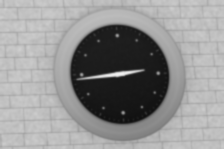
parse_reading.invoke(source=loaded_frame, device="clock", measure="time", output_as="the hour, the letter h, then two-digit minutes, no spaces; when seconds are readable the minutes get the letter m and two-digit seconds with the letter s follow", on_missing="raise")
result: 2h44
